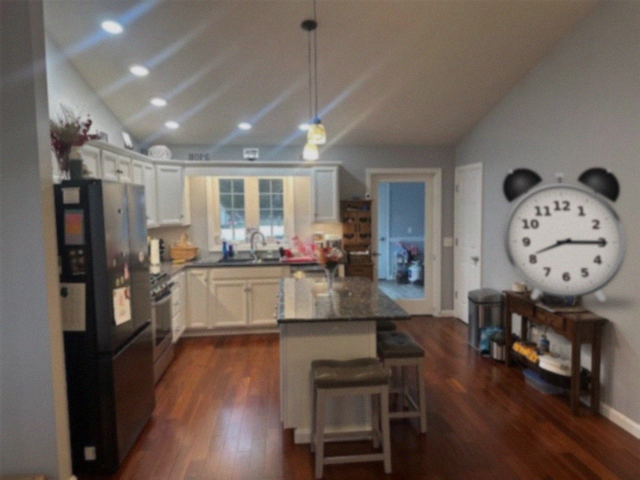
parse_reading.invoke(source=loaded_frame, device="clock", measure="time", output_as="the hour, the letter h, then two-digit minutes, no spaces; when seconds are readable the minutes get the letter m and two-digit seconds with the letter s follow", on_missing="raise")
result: 8h15
